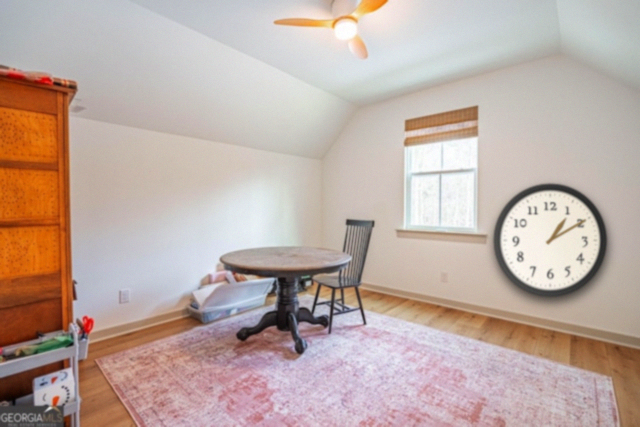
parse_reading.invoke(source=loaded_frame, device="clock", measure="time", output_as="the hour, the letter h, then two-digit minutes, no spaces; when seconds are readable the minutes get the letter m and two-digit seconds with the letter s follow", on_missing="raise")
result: 1h10
